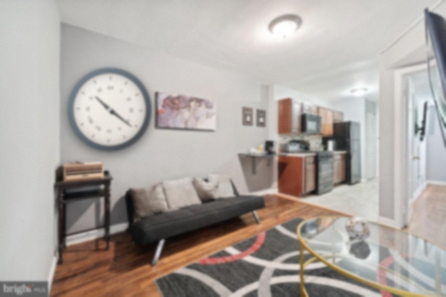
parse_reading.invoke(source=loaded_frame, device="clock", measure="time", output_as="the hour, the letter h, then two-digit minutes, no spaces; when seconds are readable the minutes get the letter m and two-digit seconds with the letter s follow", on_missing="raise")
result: 10h21
